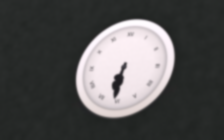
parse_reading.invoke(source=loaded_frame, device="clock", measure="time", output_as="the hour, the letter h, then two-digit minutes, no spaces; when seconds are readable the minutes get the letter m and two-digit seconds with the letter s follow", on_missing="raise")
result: 6h31
